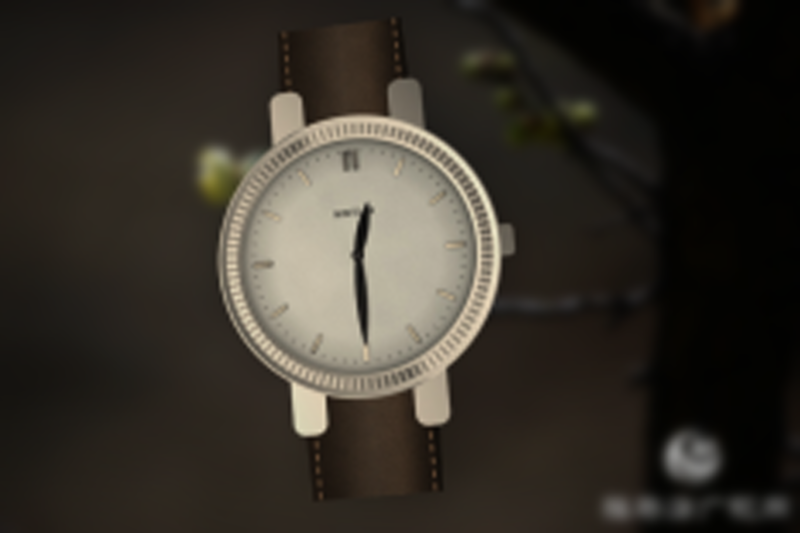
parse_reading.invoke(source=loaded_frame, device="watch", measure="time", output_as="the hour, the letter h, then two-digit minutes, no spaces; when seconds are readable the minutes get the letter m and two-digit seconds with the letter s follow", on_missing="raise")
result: 12h30
